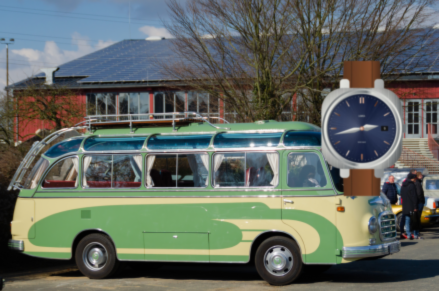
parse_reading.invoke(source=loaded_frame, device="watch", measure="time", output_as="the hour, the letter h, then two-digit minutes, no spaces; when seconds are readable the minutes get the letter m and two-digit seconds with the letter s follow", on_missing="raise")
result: 2h43
